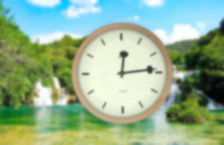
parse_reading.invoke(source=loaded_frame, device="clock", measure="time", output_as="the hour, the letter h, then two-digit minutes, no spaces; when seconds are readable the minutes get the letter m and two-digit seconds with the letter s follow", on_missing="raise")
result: 12h14
